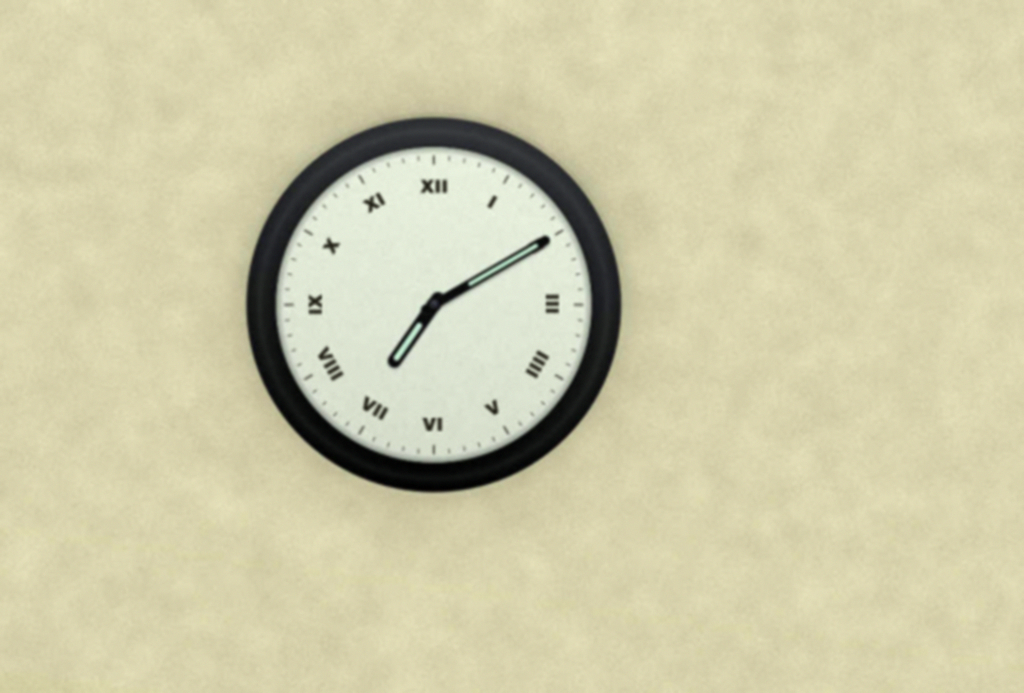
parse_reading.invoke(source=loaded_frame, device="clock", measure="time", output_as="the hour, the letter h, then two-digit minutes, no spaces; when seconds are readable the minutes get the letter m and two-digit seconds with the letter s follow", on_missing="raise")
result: 7h10
